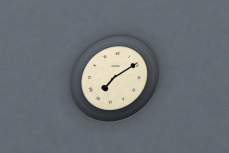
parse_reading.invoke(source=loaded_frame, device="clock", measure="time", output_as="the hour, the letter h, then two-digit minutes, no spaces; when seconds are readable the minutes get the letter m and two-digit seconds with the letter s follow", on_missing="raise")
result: 7h09
